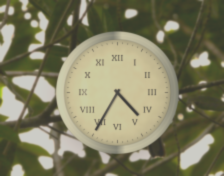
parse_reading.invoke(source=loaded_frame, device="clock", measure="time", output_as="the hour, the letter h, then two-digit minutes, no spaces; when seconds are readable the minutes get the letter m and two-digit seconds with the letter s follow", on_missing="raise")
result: 4h35
